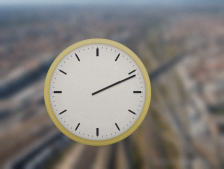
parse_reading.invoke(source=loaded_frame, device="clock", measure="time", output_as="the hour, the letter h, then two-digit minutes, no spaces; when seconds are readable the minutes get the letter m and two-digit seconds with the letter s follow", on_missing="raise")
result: 2h11
